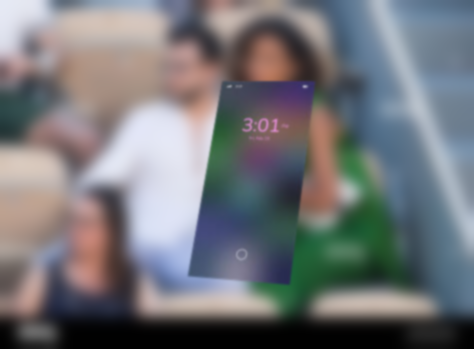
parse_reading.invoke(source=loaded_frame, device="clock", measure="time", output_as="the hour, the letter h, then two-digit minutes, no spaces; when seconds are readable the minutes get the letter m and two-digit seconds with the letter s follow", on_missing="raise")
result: 3h01
